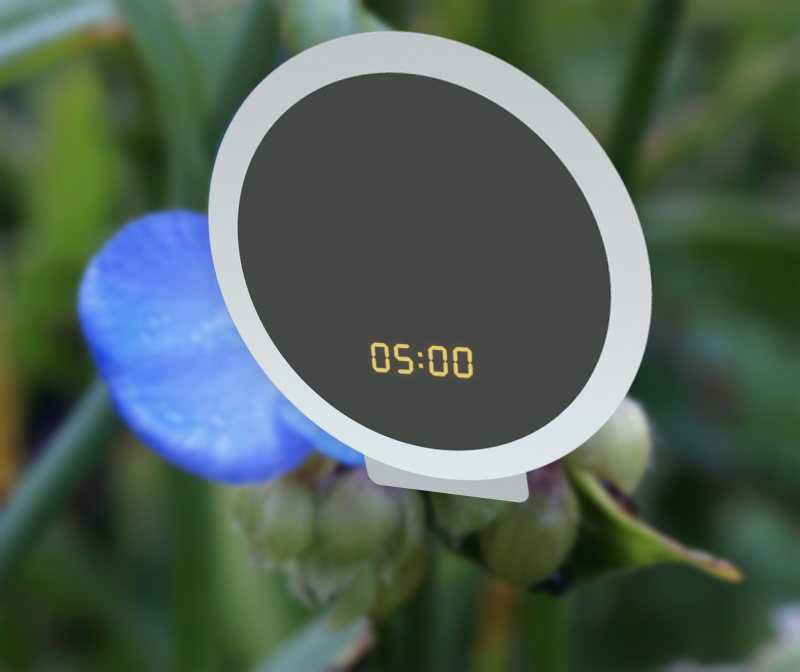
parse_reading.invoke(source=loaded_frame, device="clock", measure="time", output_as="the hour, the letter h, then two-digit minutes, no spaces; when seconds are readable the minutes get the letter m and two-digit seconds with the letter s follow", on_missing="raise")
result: 5h00
